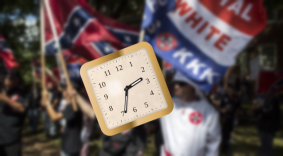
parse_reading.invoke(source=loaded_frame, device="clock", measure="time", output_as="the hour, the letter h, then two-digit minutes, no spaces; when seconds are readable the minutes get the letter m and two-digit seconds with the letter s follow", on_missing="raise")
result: 2h34
